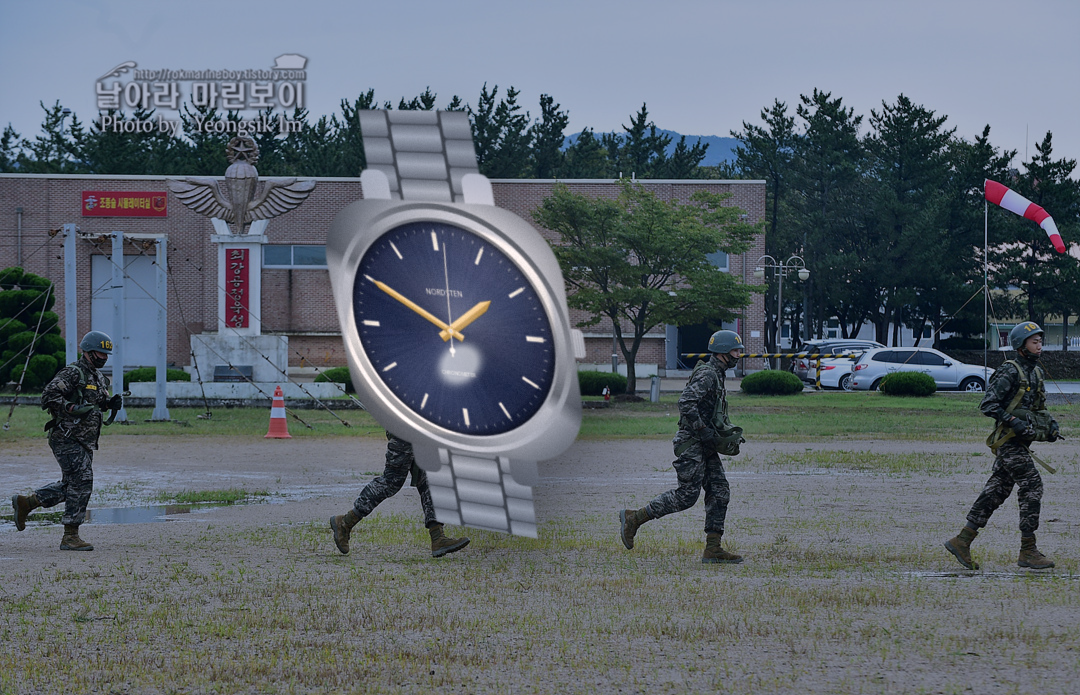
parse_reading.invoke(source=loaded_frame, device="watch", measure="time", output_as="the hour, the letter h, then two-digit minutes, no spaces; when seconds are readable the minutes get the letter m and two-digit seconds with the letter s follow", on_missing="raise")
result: 1h50m01s
